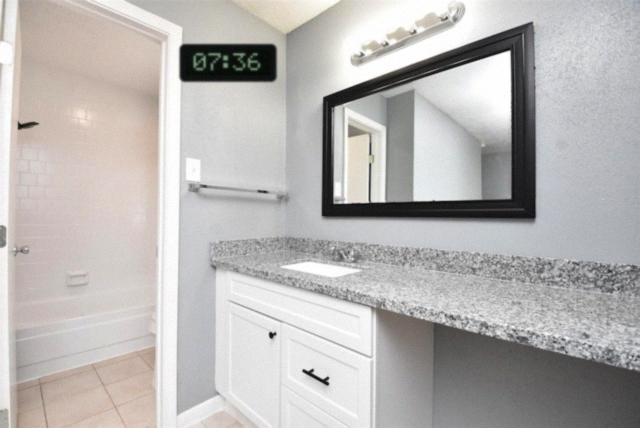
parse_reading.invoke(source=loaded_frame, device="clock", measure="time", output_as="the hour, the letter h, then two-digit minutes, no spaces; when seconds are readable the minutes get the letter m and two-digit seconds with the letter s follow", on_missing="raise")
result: 7h36
